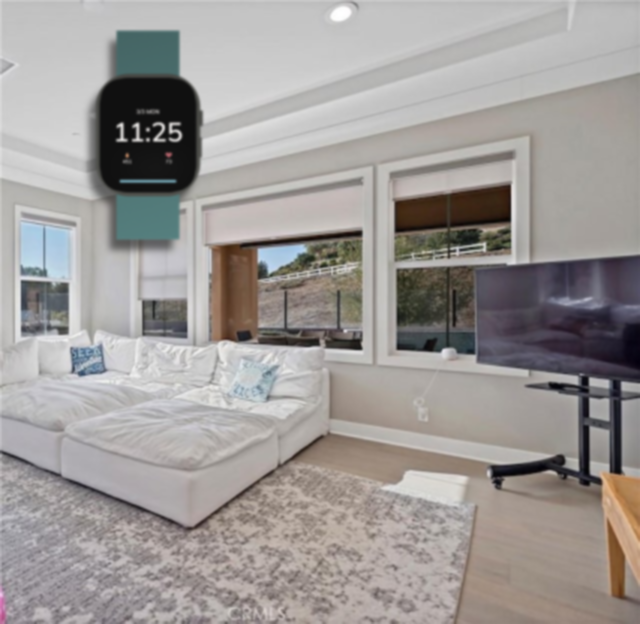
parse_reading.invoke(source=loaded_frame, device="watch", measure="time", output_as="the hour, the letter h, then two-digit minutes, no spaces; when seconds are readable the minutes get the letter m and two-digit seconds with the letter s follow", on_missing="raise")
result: 11h25
